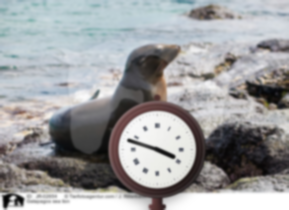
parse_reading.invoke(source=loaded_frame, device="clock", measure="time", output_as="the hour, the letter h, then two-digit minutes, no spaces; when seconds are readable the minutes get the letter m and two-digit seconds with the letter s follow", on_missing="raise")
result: 3h48
